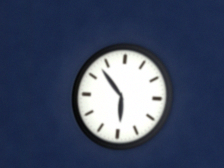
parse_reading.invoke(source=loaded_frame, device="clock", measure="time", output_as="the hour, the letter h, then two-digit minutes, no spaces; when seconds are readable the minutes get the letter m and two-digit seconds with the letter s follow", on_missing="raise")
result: 5h53
